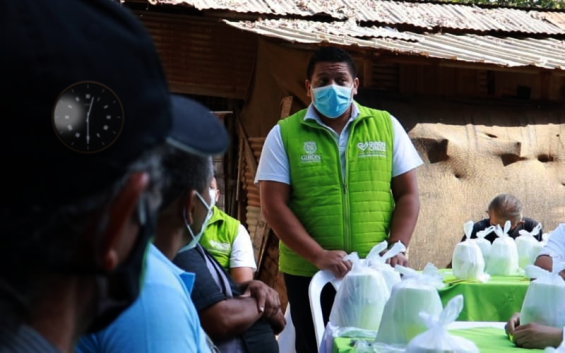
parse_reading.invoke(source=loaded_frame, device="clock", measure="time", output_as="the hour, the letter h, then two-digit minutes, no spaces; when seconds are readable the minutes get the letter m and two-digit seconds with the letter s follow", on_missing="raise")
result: 12h30
